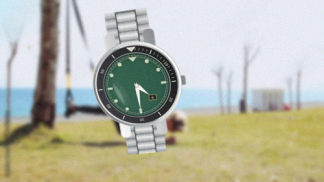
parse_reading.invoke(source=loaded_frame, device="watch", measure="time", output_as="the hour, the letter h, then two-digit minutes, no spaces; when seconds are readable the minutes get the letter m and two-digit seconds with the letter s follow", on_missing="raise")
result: 4h30
